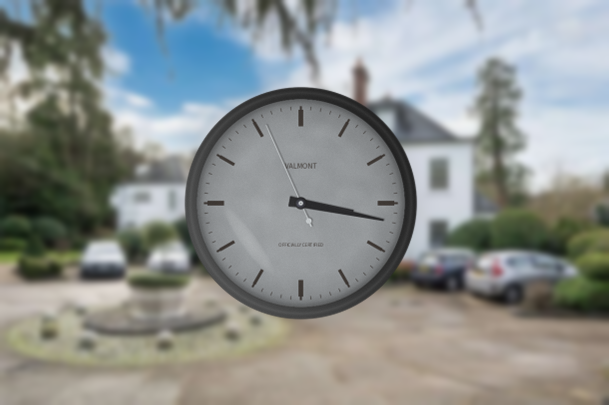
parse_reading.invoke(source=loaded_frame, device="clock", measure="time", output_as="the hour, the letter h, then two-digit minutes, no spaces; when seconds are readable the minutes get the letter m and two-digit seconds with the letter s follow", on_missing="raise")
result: 3h16m56s
